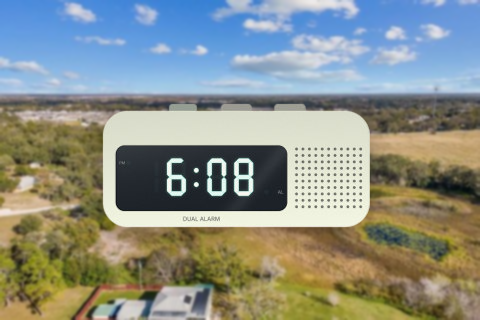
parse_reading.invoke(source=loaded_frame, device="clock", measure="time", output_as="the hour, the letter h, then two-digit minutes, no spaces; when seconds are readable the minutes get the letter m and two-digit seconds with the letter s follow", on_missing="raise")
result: 6h08
